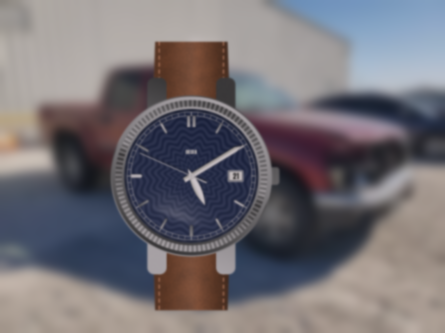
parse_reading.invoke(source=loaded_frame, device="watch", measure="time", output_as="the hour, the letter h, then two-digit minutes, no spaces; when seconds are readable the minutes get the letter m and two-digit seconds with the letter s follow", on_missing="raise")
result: 5h09m49s
